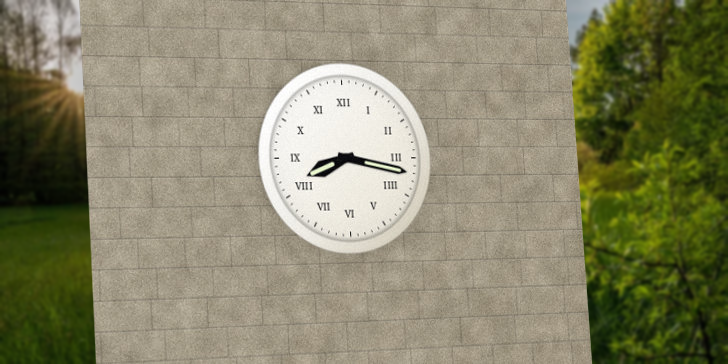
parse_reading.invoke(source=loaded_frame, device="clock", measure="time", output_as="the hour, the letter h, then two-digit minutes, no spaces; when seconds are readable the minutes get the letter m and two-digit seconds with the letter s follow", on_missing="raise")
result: 8h17
